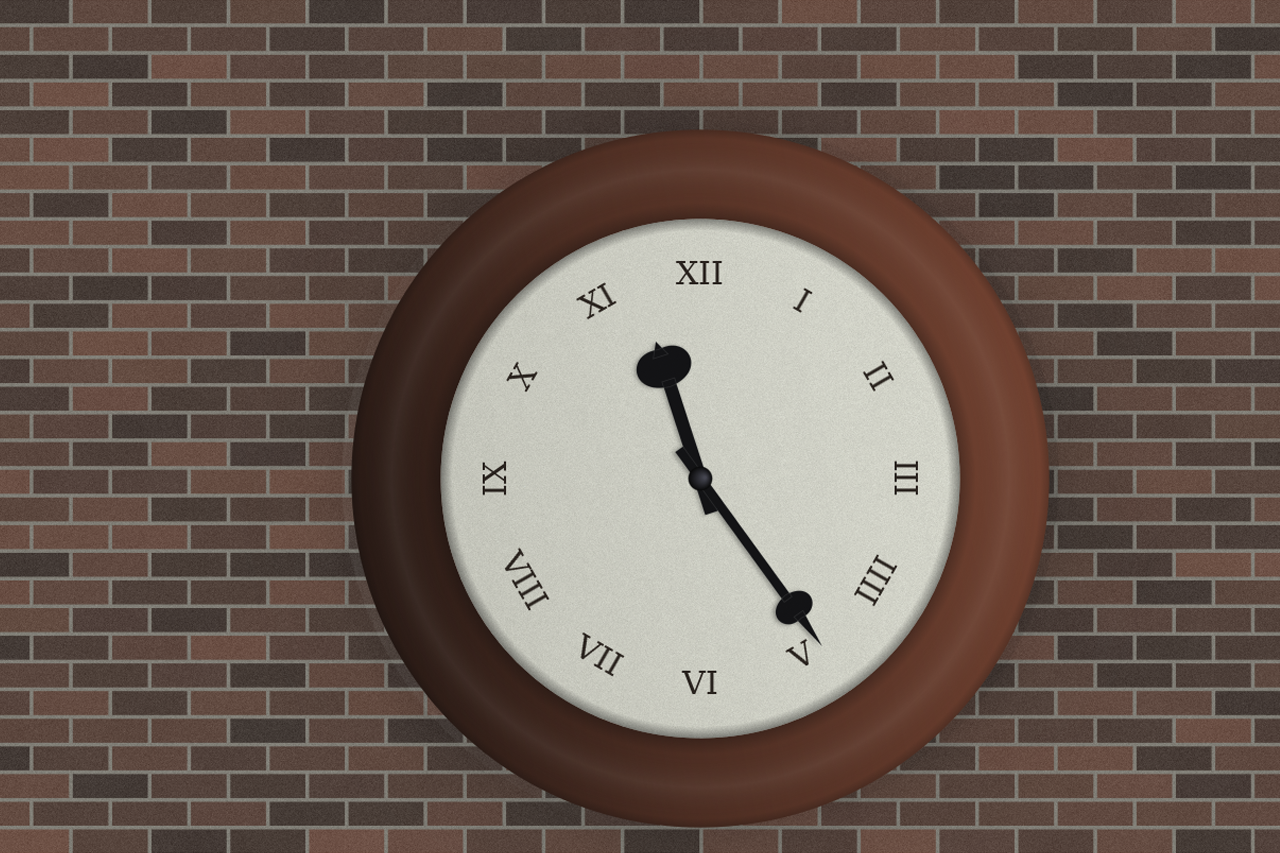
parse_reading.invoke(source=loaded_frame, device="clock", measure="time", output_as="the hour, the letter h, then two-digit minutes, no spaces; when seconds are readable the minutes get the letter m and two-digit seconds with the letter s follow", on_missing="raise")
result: 11h24
